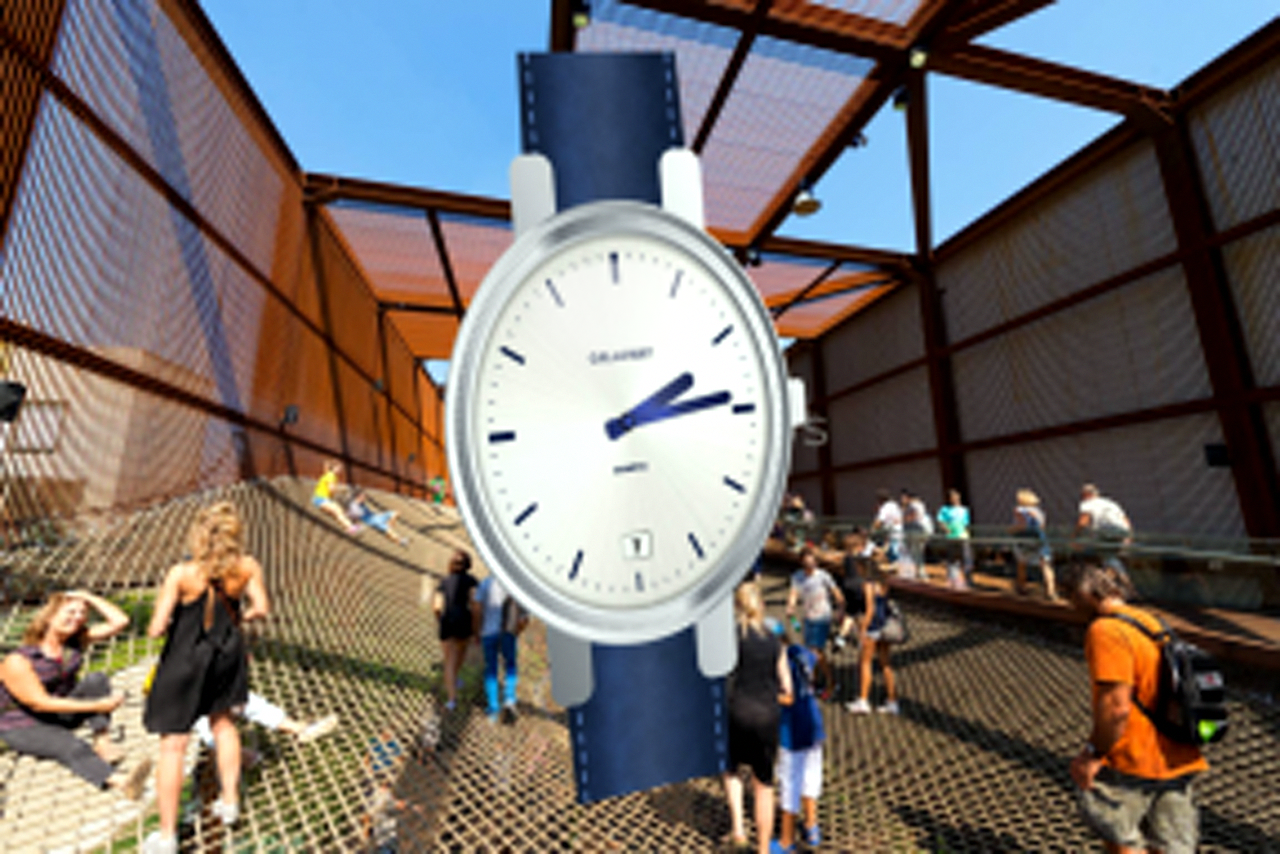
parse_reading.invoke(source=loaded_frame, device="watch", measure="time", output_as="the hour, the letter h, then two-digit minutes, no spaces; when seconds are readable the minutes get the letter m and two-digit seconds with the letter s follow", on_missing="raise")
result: 2h14
